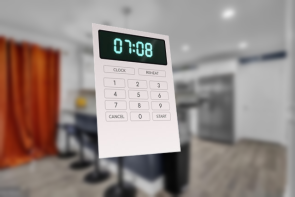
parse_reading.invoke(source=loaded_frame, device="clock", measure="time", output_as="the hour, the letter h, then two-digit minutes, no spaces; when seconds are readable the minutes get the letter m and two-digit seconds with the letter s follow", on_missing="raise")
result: 7h08
